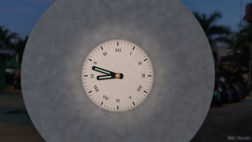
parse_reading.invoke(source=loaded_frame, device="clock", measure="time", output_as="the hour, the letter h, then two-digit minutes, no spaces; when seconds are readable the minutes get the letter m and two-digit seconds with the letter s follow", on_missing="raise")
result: 8h48
